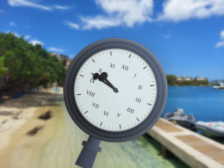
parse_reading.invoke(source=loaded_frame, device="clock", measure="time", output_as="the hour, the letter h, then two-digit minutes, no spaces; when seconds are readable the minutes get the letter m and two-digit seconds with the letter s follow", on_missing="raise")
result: 9h47
